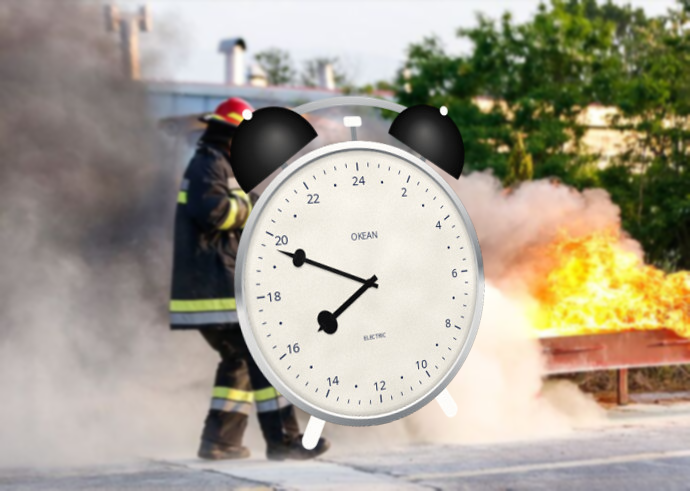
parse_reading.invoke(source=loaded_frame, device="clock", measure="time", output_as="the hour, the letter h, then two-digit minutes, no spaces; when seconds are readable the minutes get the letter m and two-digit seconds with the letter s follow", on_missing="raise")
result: 15h49
